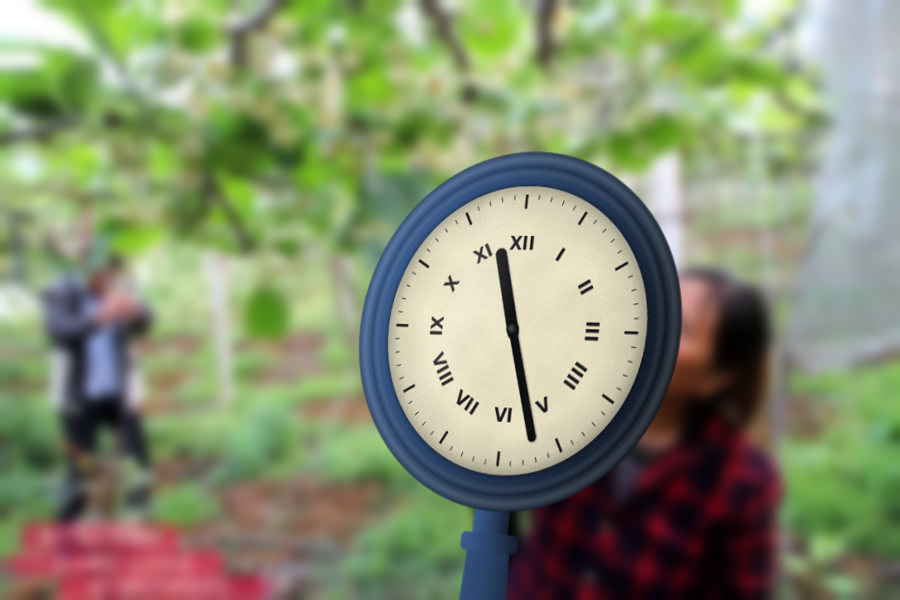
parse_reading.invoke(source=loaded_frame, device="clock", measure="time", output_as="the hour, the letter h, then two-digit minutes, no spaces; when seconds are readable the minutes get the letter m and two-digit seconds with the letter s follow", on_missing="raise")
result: 11h27
